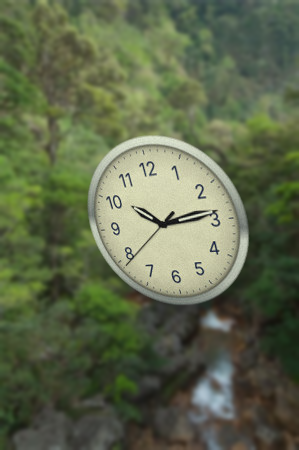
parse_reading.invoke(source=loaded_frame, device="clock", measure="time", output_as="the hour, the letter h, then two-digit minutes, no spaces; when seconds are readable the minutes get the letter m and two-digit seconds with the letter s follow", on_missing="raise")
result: 10h13m39s
